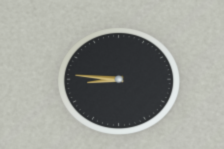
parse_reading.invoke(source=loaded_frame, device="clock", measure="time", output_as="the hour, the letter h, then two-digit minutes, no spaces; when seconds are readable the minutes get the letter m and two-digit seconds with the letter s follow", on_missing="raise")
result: 8h46
